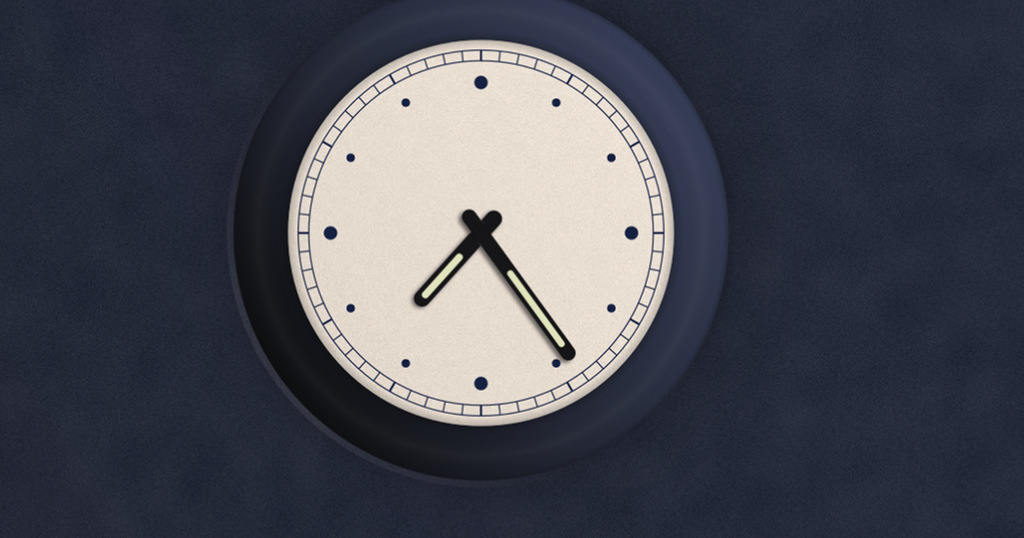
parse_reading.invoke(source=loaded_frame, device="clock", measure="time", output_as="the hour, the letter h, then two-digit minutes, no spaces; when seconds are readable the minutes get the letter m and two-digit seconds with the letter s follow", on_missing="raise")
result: 7h24
